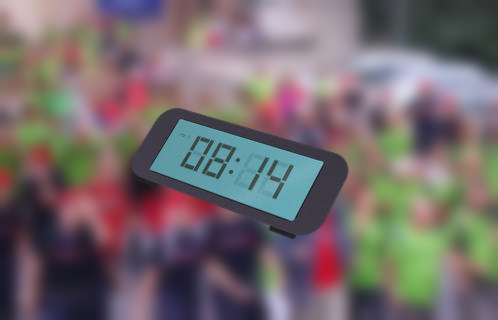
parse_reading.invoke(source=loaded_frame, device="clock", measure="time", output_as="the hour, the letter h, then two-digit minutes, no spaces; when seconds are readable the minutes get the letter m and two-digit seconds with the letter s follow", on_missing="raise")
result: 8h14
